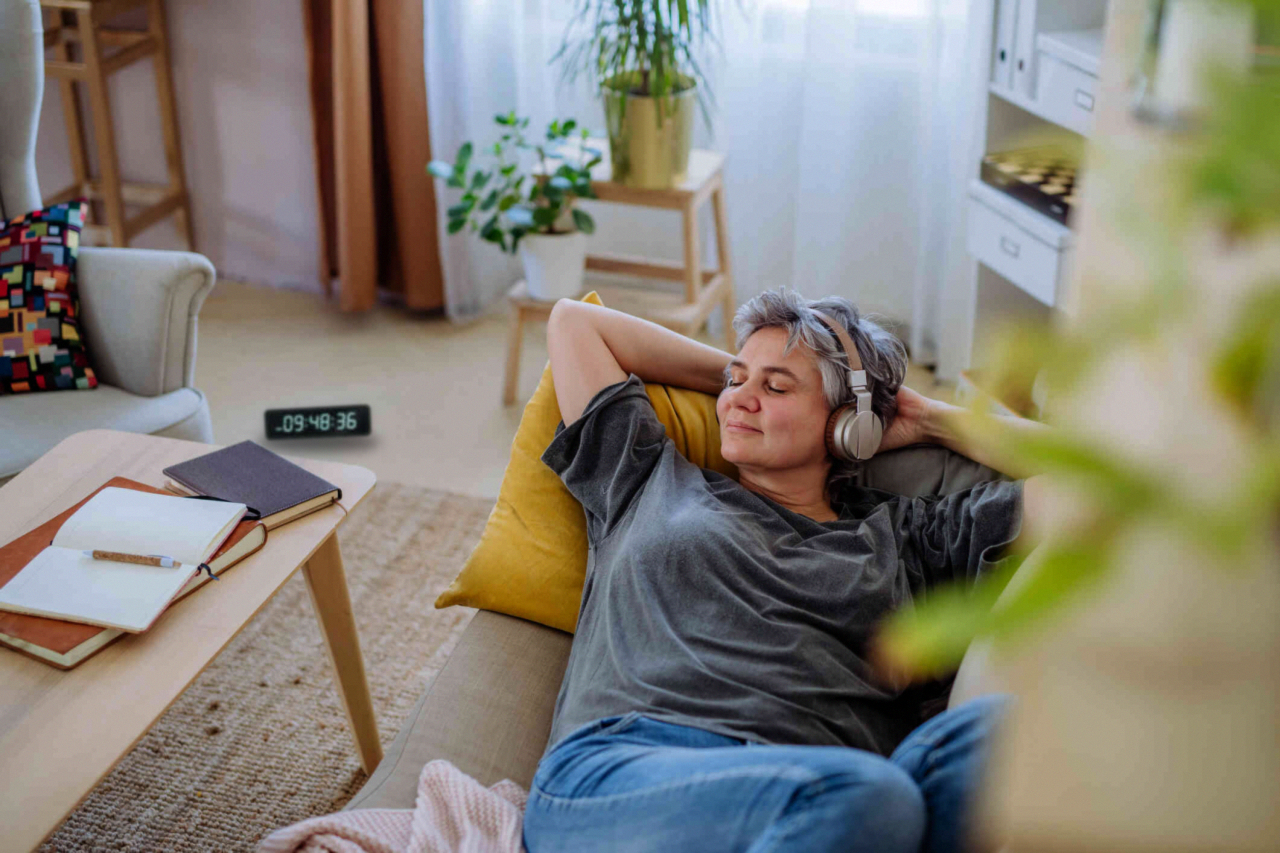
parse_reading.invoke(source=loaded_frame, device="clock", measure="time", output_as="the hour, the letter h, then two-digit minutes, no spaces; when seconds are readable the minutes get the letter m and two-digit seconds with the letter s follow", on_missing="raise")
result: 9h48m36s
